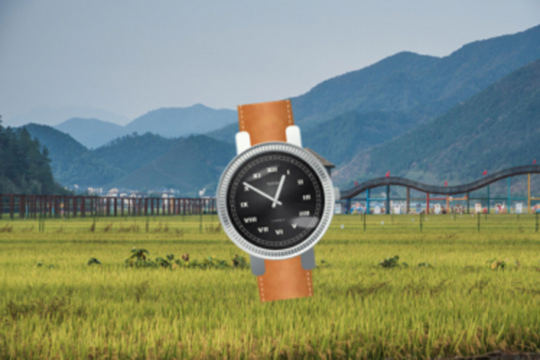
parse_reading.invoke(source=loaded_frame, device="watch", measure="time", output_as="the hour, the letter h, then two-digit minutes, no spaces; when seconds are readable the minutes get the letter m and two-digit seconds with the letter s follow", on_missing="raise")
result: 12h51
